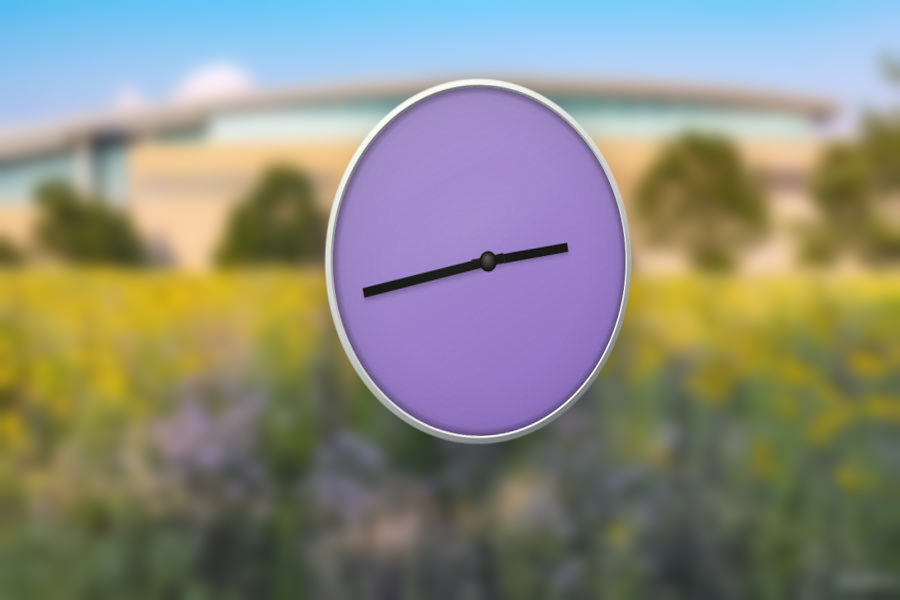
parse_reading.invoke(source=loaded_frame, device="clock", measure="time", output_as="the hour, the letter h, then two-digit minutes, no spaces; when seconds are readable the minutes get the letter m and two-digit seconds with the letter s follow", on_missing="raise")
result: 2h43
